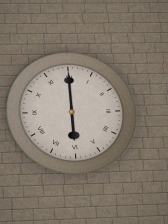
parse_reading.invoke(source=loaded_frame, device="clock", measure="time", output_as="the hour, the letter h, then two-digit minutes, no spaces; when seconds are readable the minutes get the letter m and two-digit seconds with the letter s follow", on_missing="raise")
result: 6h00
